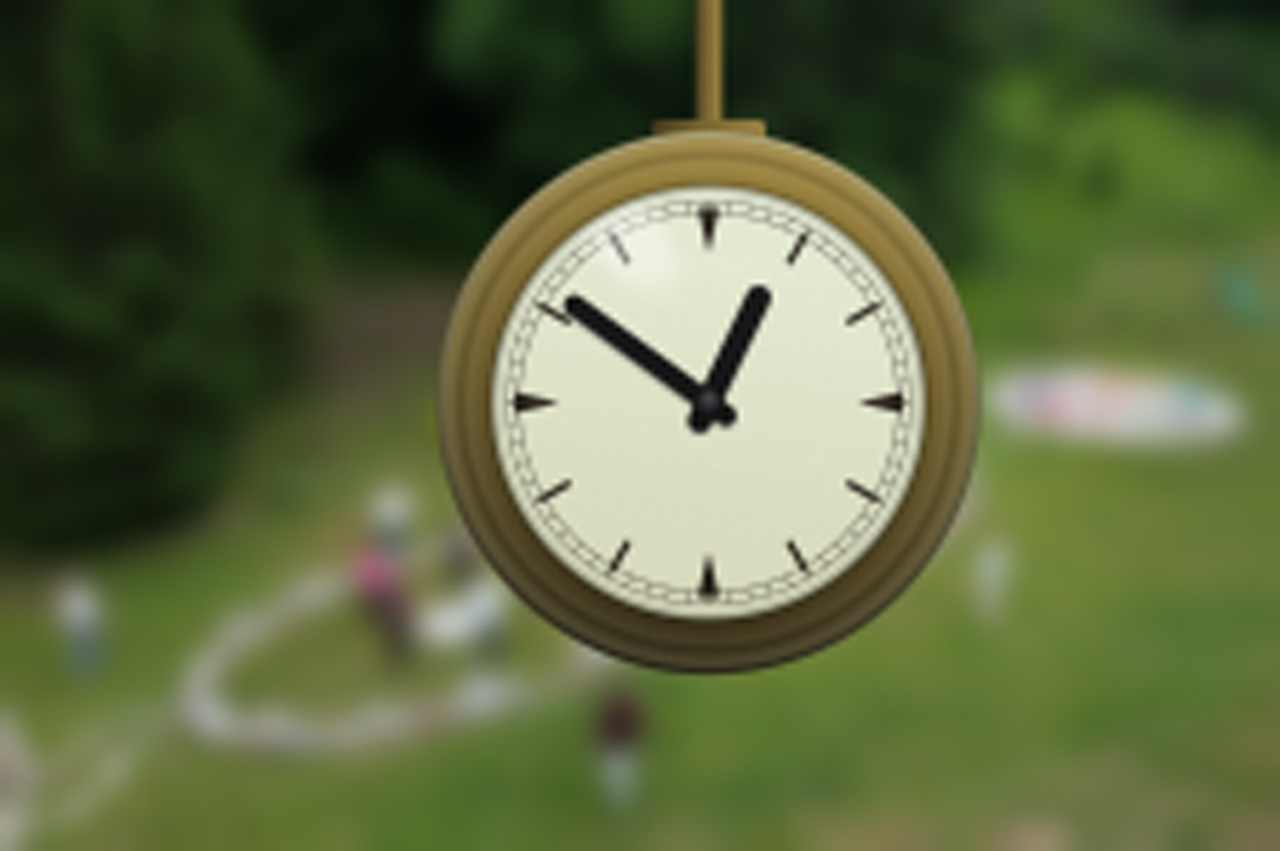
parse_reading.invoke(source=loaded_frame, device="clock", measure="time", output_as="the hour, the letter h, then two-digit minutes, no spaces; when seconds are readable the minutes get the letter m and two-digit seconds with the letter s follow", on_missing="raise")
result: 12h51
